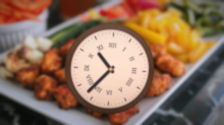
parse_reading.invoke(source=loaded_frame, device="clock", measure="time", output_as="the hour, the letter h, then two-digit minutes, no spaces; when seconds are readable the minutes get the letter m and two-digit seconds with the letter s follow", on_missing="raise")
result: 10h37
